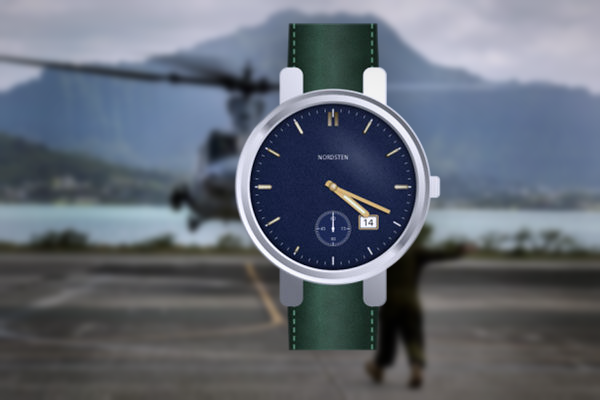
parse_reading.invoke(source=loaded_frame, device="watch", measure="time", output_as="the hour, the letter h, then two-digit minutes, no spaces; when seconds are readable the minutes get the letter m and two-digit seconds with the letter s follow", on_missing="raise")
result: 4h19
